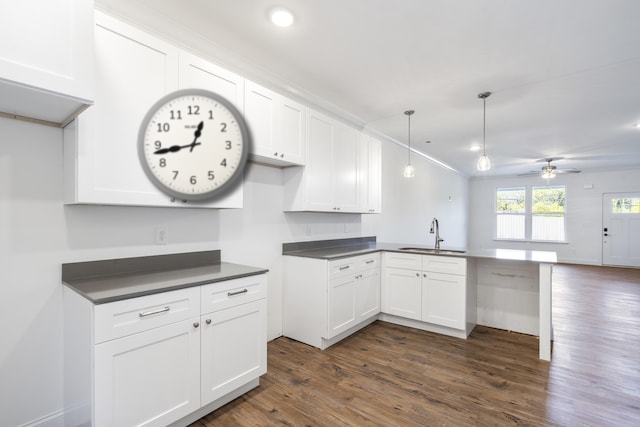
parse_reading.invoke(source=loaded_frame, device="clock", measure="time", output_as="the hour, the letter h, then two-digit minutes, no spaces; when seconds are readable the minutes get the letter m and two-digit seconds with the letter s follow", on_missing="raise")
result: 12h43
